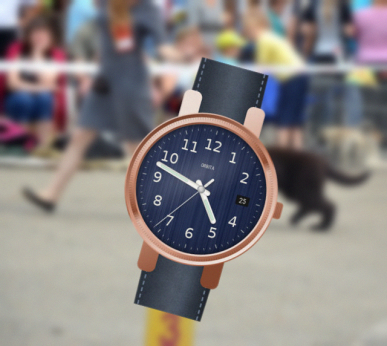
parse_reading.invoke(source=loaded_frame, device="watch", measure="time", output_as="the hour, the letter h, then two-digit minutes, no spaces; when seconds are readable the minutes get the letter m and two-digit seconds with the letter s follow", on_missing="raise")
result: 4h47m36s
